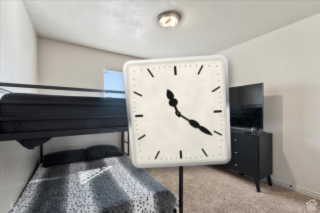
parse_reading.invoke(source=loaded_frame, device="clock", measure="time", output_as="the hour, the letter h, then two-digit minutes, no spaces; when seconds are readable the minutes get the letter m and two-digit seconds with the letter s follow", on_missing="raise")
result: 11h21
